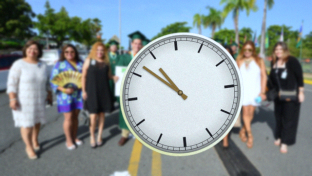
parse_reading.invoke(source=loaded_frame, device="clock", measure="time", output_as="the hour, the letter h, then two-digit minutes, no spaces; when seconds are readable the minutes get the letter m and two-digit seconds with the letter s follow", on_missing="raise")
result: 10h52
